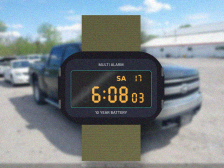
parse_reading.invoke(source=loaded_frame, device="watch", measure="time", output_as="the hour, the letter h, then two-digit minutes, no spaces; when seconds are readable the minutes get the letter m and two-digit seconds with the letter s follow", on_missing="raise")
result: 6h08m03s
